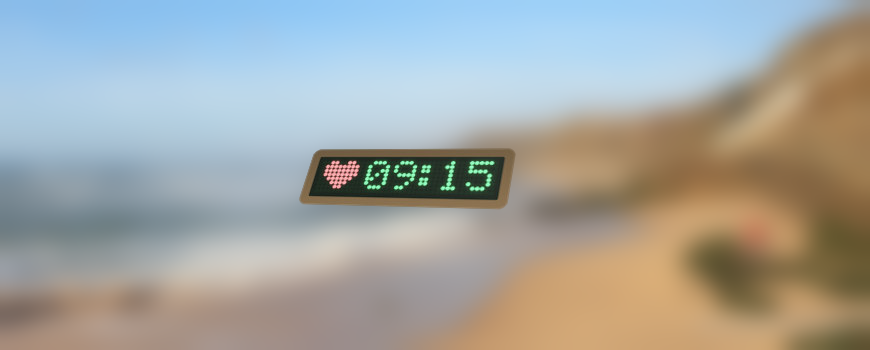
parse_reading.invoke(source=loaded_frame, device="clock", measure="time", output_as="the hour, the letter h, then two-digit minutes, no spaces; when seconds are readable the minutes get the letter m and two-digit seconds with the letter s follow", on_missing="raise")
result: 9h15
